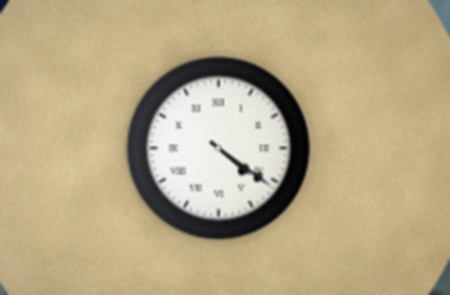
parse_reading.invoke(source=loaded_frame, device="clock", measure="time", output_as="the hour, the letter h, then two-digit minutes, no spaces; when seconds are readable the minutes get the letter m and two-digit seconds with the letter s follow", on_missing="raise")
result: 4h21
